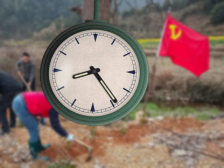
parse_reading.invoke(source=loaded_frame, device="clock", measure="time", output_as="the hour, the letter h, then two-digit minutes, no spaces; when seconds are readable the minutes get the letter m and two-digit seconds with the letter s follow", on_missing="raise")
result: 8h24
